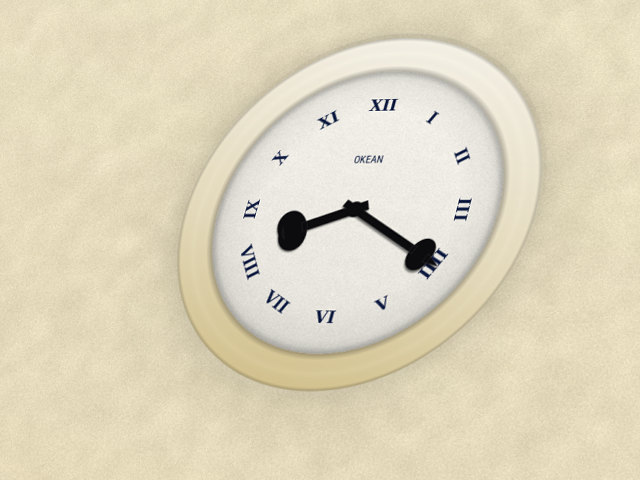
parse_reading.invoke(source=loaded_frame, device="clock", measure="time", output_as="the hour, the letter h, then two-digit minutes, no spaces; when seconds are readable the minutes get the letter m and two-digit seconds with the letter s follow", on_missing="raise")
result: 8h20
